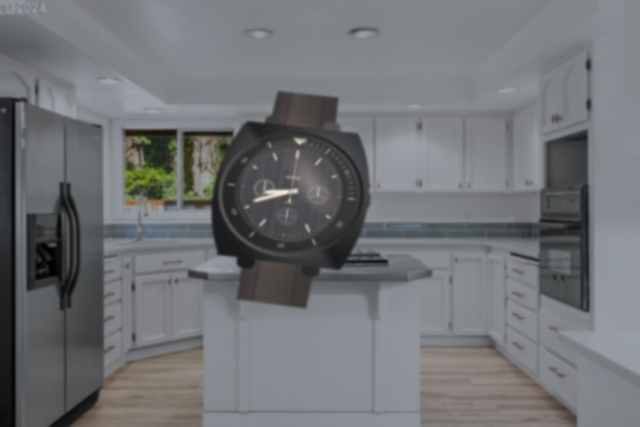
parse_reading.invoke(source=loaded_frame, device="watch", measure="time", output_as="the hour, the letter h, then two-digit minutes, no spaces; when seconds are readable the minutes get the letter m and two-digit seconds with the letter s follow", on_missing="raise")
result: 8h41
